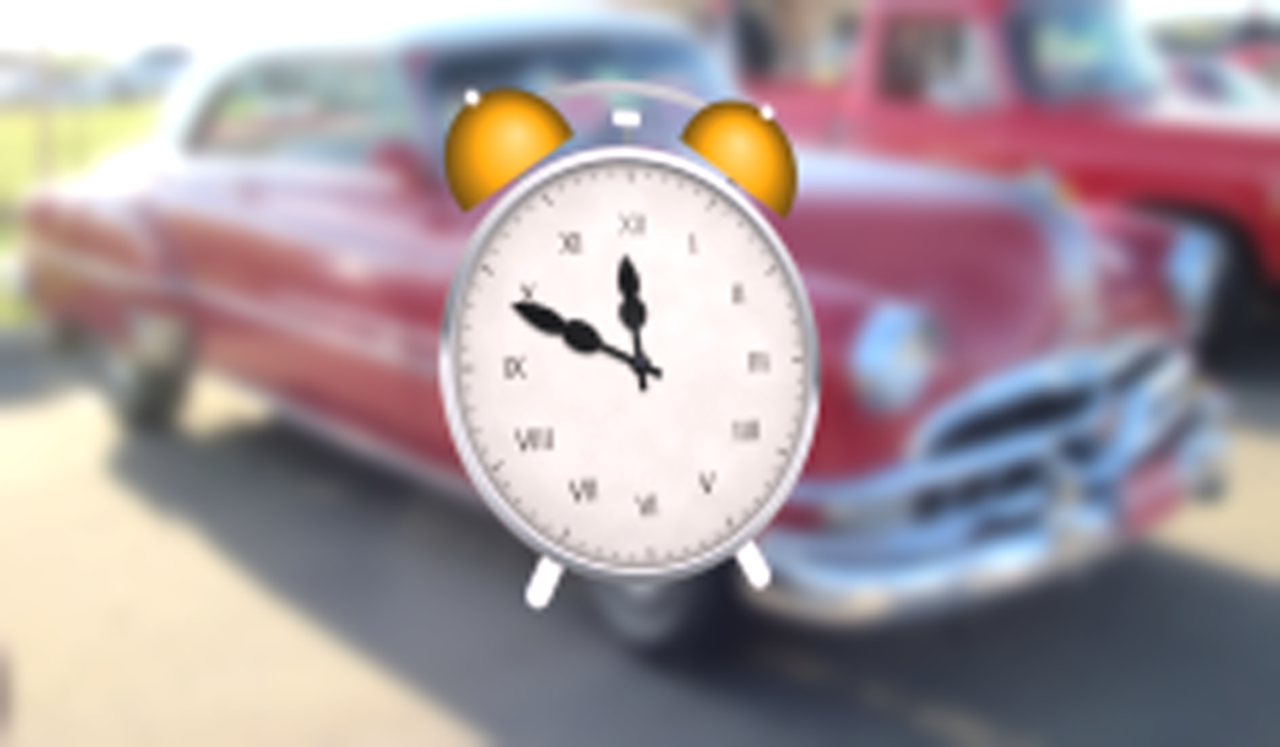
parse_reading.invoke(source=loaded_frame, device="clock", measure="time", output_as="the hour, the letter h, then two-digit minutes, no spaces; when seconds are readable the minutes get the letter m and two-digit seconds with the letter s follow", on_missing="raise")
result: 11h49
